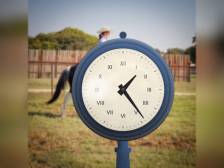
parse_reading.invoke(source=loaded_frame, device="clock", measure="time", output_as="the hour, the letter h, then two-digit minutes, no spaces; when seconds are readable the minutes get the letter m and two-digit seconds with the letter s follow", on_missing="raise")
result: 1h24
